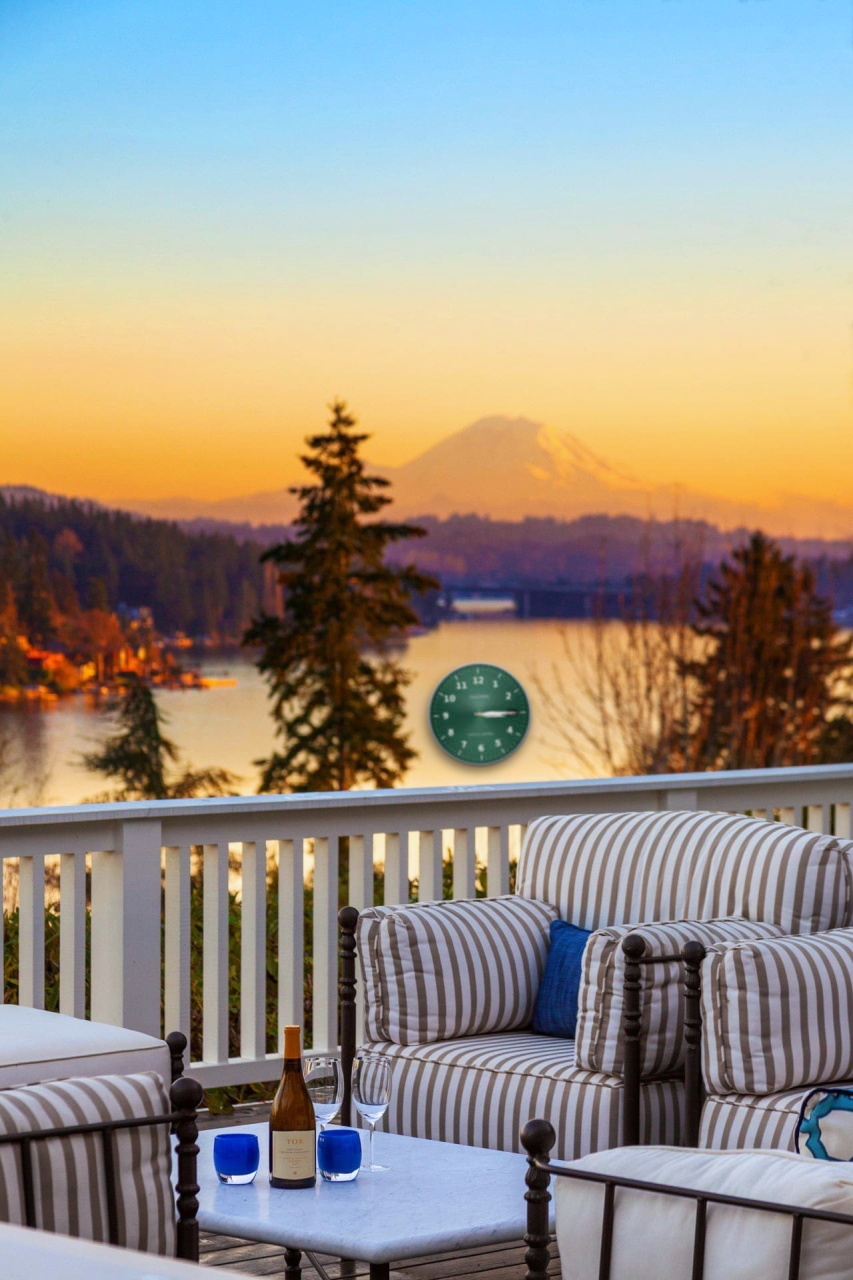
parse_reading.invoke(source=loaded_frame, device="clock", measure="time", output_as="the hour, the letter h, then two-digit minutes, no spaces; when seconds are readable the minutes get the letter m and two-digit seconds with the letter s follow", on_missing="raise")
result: 3h15
